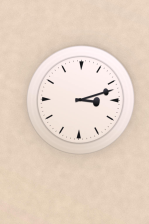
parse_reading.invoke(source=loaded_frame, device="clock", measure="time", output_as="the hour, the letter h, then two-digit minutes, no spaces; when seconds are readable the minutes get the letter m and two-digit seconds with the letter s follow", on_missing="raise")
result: 3h12
